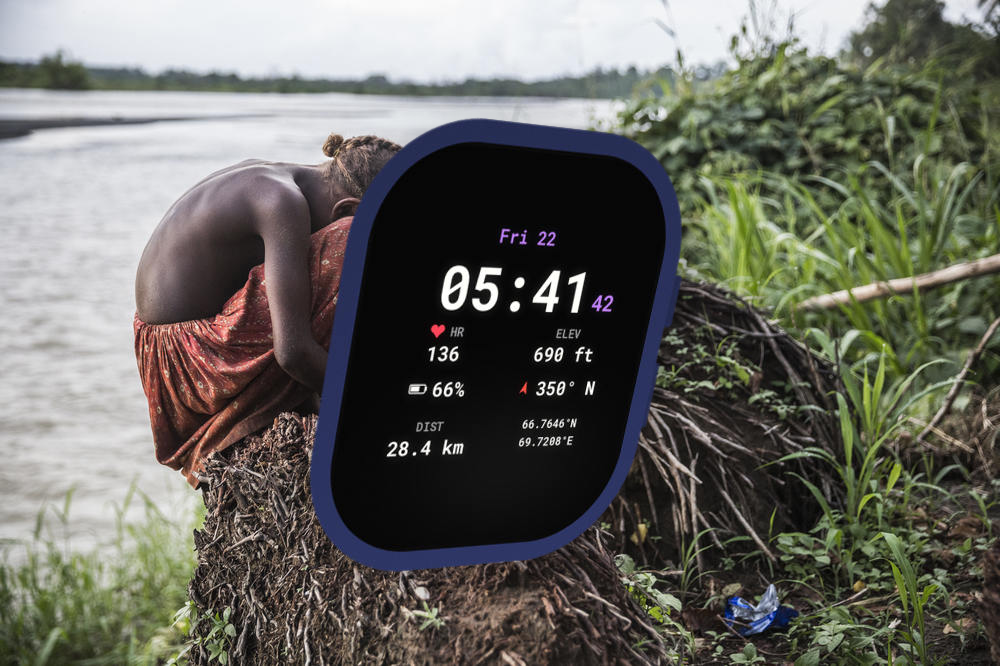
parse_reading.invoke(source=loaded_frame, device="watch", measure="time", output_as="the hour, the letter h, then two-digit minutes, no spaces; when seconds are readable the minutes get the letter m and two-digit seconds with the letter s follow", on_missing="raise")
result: 5h41m42s
